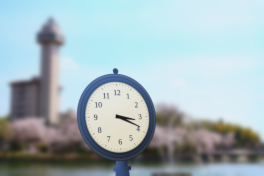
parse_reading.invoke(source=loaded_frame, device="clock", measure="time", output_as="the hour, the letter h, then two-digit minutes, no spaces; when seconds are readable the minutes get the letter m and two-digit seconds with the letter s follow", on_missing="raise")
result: 3h19
